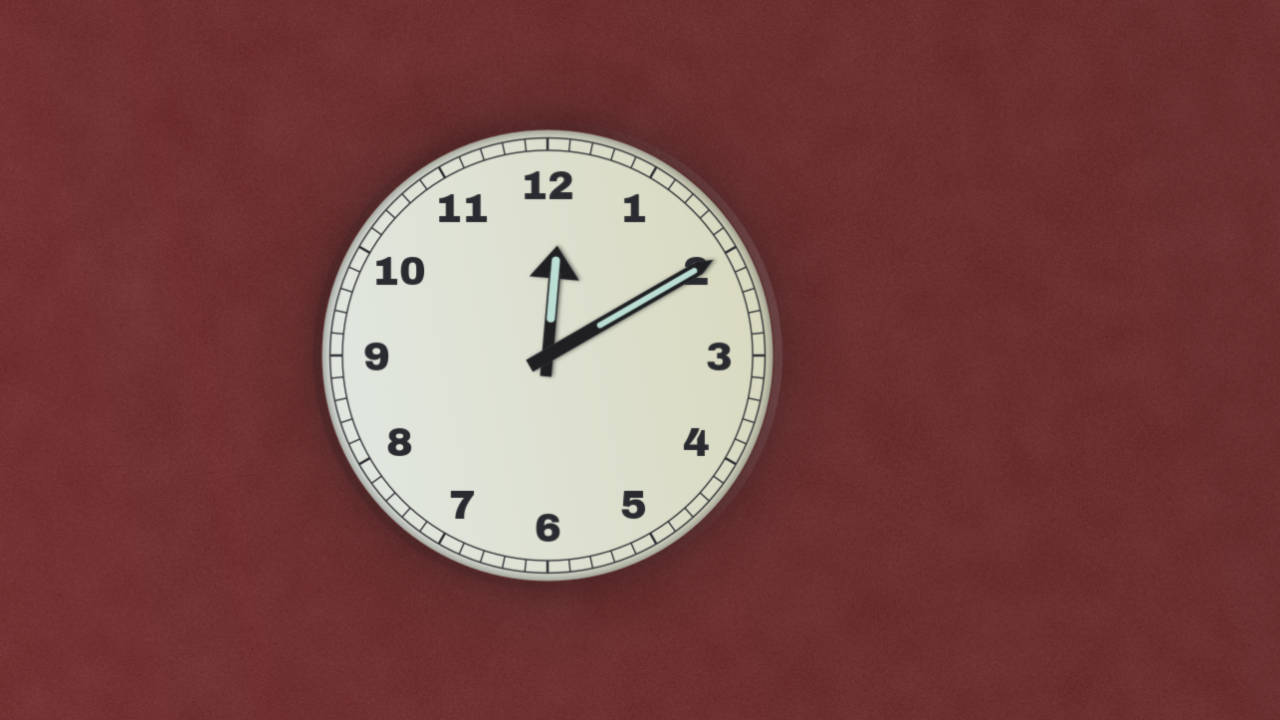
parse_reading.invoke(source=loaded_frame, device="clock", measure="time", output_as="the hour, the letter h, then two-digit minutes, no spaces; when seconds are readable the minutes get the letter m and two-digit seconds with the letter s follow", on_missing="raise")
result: 12h10
